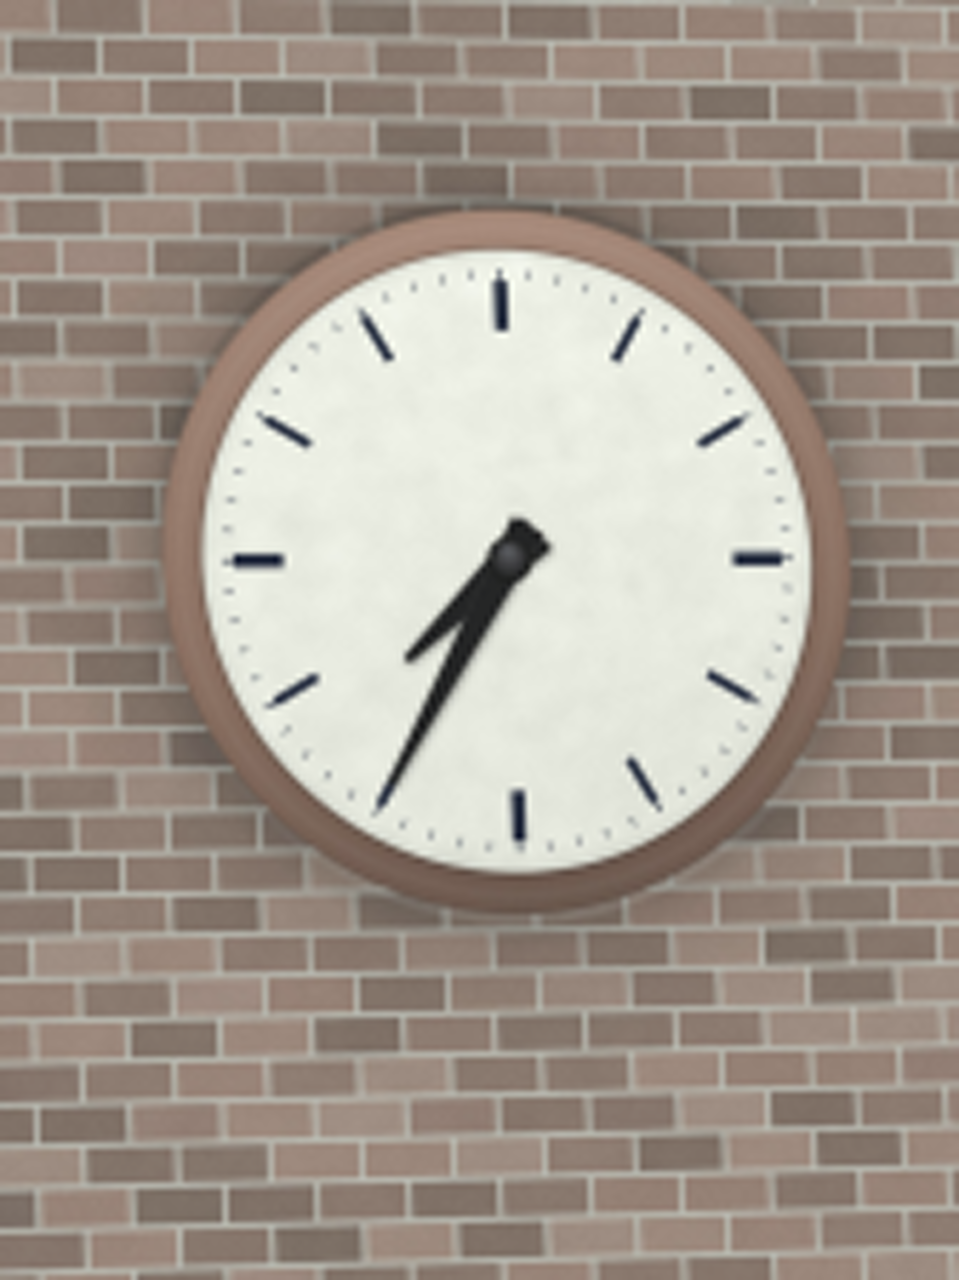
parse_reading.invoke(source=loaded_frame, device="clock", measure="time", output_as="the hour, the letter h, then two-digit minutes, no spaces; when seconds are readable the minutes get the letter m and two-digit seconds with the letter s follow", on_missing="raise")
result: 7h35
